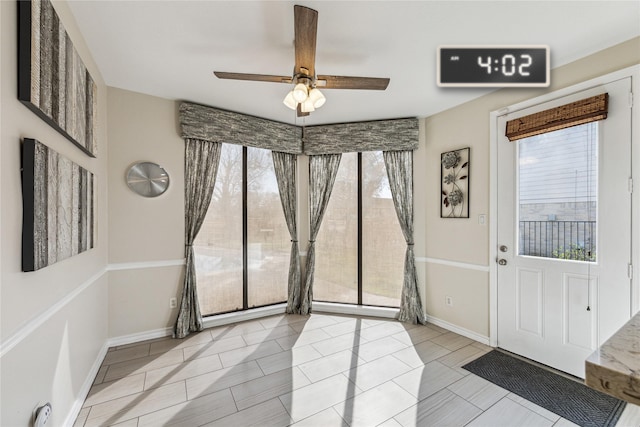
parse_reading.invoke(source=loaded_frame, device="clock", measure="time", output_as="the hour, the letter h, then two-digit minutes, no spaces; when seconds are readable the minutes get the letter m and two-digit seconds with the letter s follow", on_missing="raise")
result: 4h02
